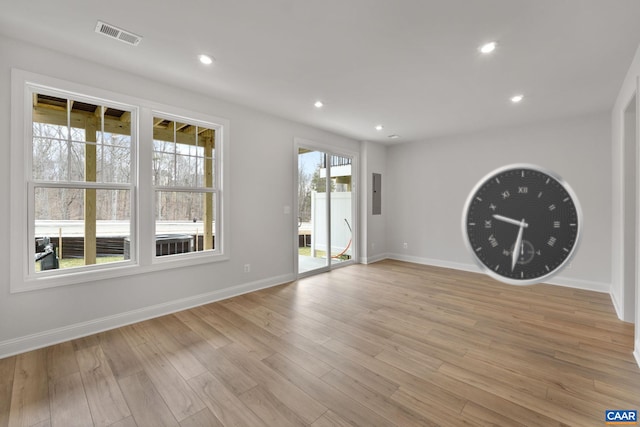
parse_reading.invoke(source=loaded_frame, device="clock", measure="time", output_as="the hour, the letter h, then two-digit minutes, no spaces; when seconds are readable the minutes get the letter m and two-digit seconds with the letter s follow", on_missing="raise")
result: 9h32
